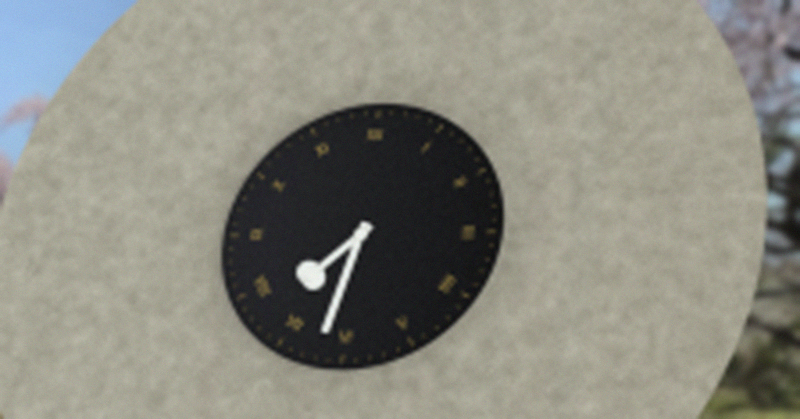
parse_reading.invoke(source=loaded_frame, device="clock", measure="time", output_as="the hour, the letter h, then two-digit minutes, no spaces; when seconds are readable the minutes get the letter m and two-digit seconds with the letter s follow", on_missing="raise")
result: 7h32
